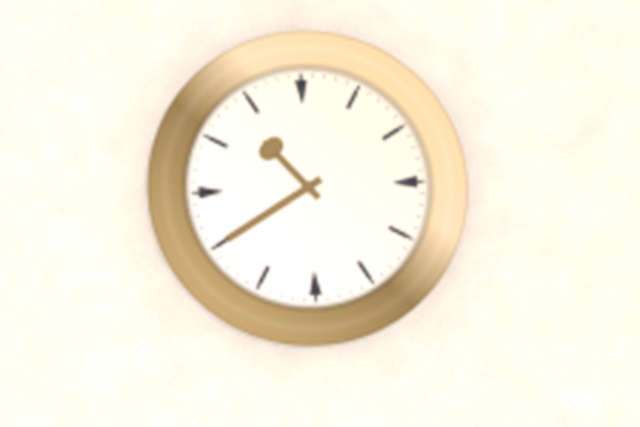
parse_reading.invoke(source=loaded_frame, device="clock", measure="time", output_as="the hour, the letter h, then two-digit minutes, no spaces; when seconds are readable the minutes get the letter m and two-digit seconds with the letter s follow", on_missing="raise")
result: 10h40
